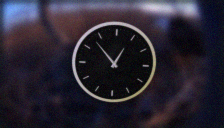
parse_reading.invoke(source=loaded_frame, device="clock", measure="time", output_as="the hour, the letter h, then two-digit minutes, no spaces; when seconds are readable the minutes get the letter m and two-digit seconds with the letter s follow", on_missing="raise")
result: 12h53
